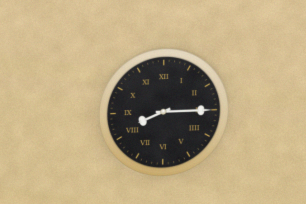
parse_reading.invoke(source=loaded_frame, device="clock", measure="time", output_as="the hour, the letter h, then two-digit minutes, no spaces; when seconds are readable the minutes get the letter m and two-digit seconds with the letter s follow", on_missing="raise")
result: 8h15
